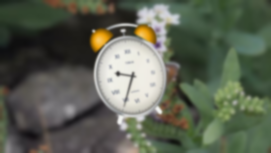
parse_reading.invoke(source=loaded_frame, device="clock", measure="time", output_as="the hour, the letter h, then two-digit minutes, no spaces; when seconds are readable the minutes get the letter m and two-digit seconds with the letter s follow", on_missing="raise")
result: 9h35
